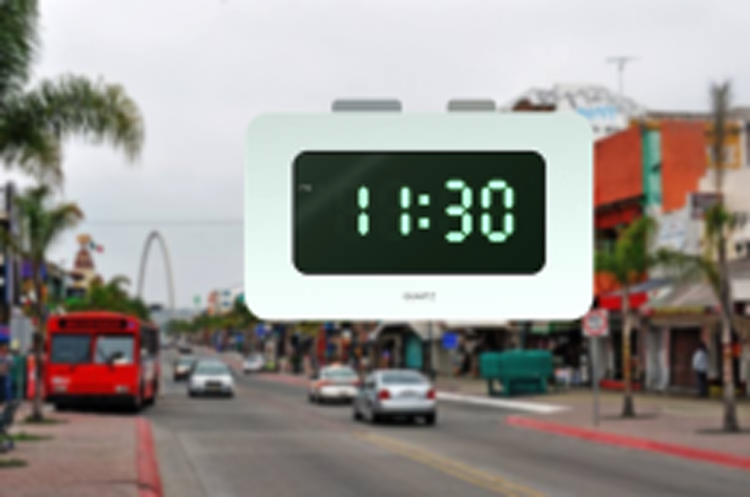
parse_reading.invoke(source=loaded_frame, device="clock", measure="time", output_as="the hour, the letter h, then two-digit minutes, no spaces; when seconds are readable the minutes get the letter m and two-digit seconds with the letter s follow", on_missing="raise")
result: 11h30
